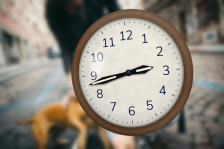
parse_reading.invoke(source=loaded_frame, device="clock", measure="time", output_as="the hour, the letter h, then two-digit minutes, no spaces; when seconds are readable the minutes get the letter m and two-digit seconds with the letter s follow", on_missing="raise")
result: 2h43
